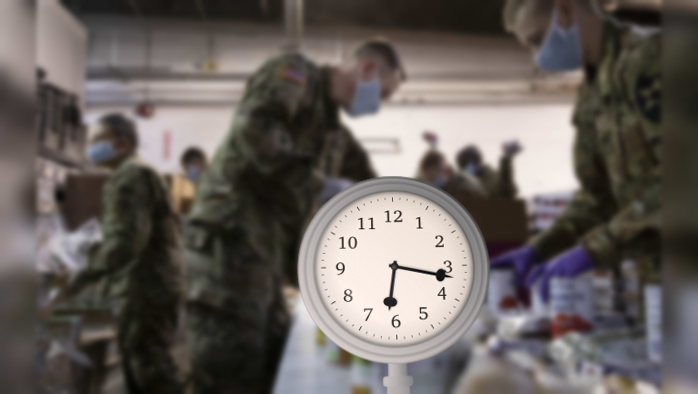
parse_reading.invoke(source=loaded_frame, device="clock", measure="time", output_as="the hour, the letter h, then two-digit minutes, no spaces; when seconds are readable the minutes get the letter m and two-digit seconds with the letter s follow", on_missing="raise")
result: 6h17
